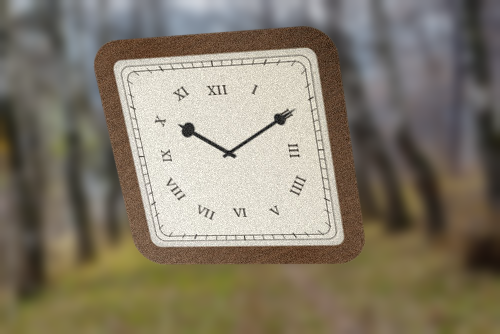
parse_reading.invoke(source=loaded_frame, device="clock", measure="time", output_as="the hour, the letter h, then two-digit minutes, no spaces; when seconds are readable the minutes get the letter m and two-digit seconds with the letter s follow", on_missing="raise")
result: 10h10
